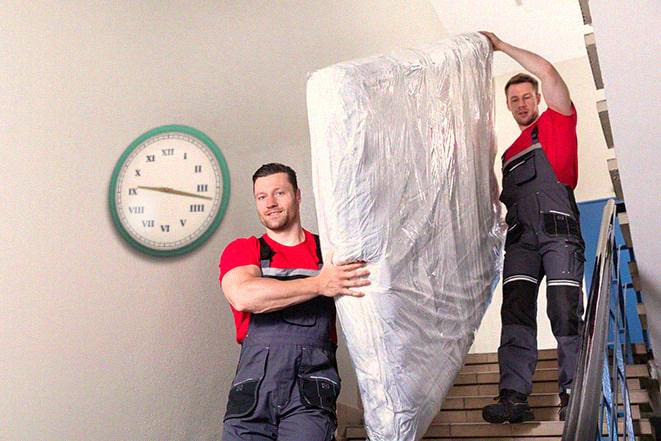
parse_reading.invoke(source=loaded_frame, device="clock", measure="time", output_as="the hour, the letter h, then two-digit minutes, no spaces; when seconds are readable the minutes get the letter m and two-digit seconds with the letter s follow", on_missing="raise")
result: 9h17
